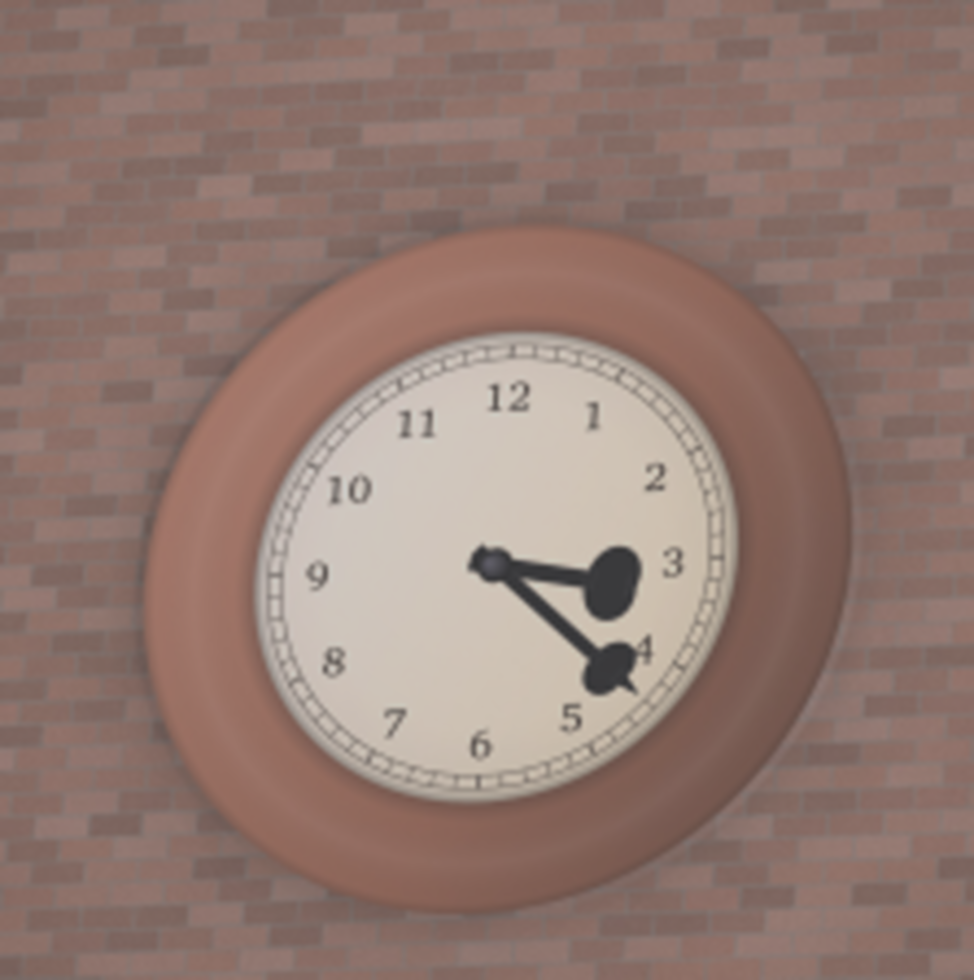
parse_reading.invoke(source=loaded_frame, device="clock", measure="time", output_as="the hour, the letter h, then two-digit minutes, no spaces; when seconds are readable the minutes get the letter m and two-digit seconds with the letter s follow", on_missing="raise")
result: 3h22
